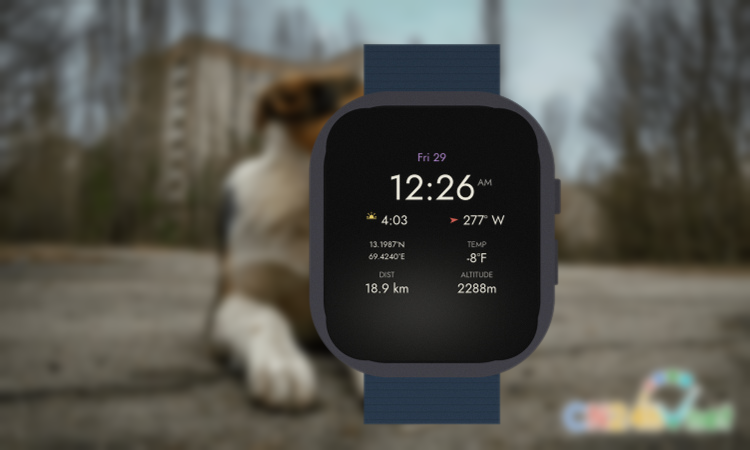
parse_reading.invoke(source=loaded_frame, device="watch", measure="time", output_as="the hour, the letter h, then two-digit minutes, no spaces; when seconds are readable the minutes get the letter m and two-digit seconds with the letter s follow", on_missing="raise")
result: 12h26
